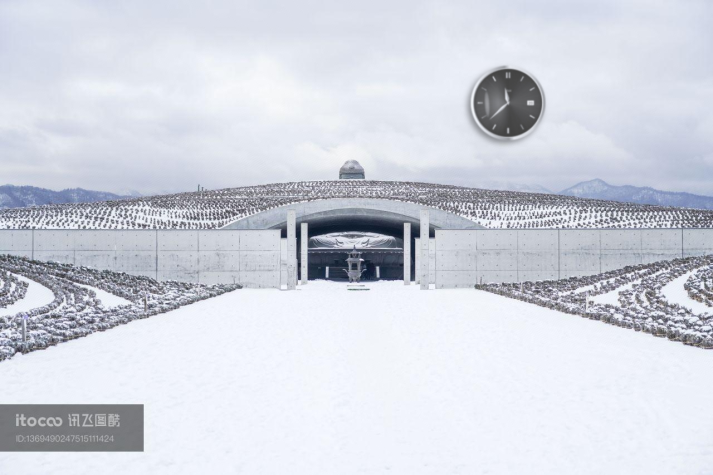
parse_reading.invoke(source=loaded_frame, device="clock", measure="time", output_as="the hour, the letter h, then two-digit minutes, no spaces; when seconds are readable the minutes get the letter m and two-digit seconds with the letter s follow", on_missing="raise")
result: 11h38
